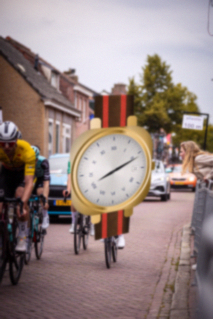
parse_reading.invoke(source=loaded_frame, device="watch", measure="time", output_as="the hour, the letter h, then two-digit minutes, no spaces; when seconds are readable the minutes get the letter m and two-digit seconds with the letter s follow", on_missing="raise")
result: 8h11
